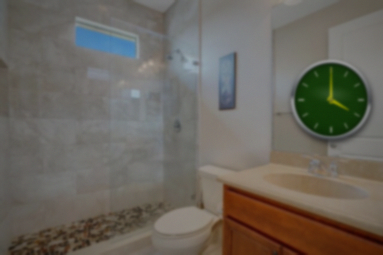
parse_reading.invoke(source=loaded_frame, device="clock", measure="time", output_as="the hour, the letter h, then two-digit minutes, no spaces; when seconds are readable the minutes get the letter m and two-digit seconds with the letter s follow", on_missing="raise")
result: 4h00
